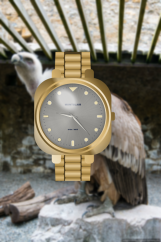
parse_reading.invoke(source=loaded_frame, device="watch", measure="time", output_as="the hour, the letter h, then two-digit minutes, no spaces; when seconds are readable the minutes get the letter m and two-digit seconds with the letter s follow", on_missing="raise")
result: 9h23
